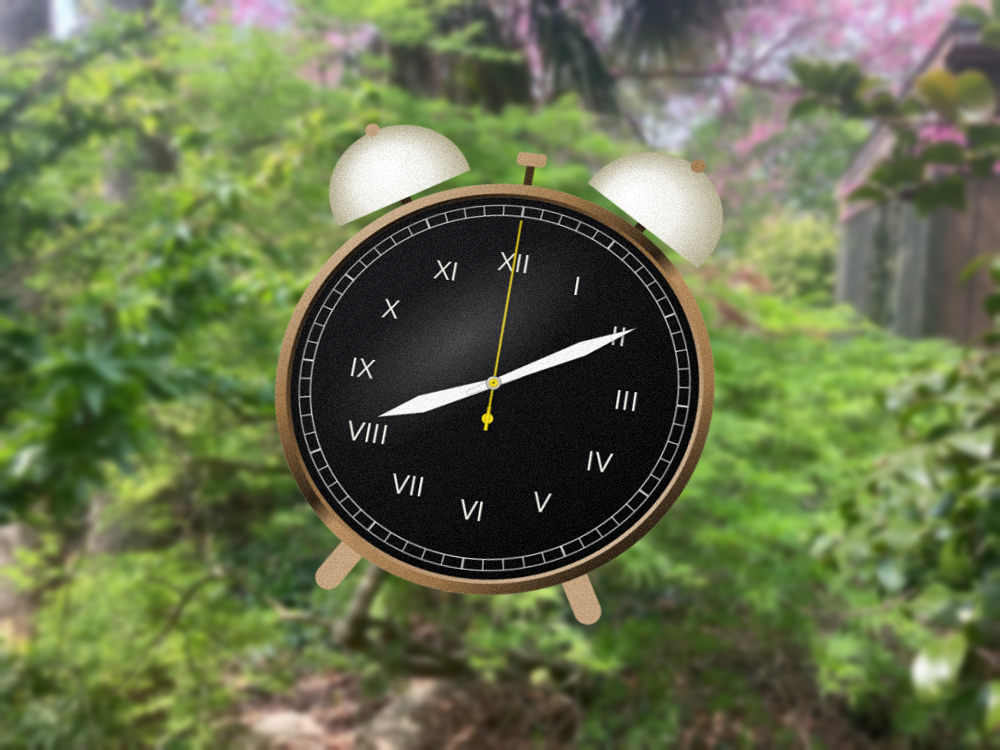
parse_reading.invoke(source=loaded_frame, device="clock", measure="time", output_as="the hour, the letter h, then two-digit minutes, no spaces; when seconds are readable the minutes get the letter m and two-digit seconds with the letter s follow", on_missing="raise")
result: 8h10m00s
